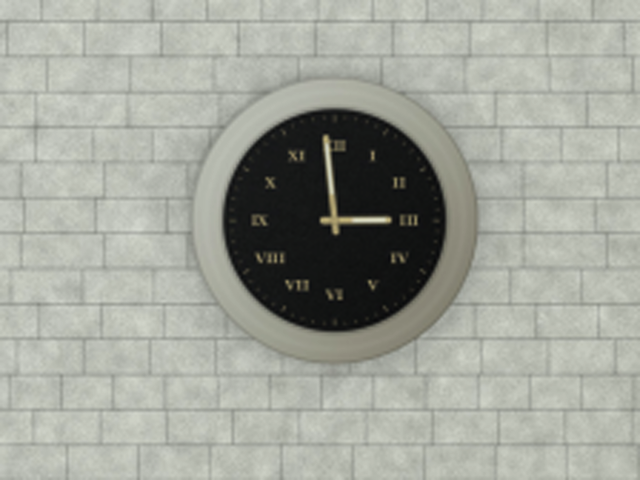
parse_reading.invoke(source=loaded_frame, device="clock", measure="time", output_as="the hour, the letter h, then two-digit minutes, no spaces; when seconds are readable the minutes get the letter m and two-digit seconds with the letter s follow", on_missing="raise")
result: 2h59
